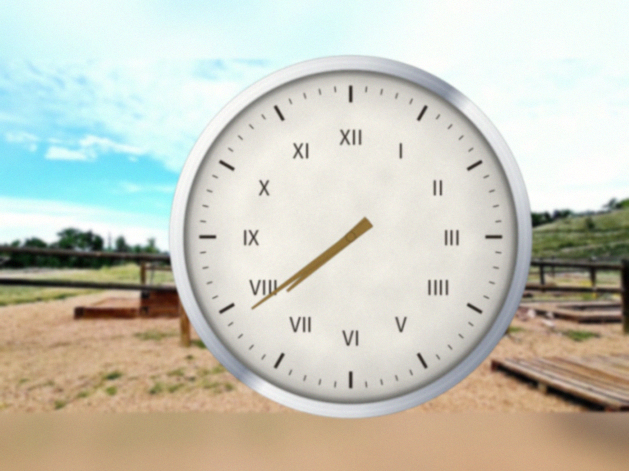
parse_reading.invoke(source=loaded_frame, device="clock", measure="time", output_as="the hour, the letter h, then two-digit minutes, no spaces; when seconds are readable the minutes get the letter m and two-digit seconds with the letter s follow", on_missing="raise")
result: 7h39
